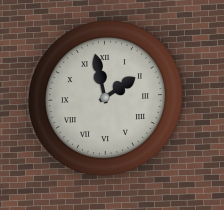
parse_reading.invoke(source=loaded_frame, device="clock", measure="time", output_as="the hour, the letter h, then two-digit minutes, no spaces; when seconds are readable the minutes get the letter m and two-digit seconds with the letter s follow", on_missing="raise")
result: 1h58
